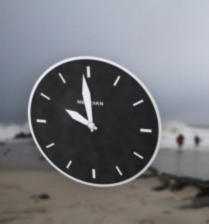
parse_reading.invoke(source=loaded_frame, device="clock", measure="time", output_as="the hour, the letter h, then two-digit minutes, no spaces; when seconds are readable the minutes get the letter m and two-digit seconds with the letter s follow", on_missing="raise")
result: 9h59
